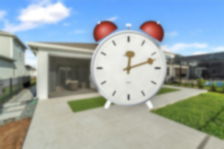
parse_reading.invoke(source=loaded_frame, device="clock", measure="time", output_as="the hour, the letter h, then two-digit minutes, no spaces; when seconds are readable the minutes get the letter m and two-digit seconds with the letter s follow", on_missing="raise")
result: 12h12
